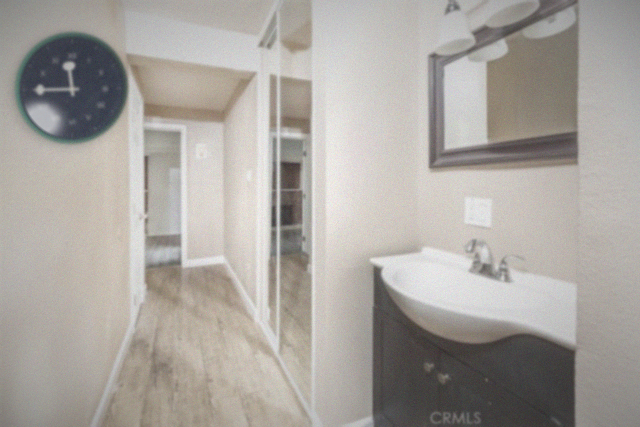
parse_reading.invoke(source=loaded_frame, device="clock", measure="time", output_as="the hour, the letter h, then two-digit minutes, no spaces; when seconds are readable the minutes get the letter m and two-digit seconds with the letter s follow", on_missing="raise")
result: 11h45
